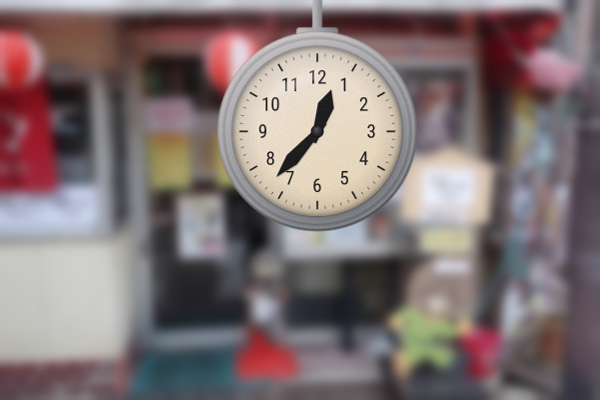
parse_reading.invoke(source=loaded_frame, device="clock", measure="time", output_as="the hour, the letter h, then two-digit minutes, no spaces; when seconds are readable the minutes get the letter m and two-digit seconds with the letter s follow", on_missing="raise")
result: 12h37
